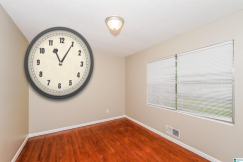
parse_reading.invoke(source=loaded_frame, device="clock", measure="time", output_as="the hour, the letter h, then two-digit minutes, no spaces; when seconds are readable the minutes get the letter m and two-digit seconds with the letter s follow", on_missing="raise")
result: 11h05
